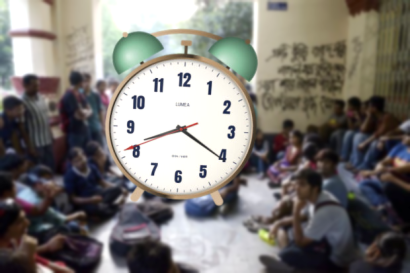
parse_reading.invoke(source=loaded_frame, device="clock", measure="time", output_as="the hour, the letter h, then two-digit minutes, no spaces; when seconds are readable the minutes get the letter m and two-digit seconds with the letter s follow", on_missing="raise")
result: 8h20m41s
